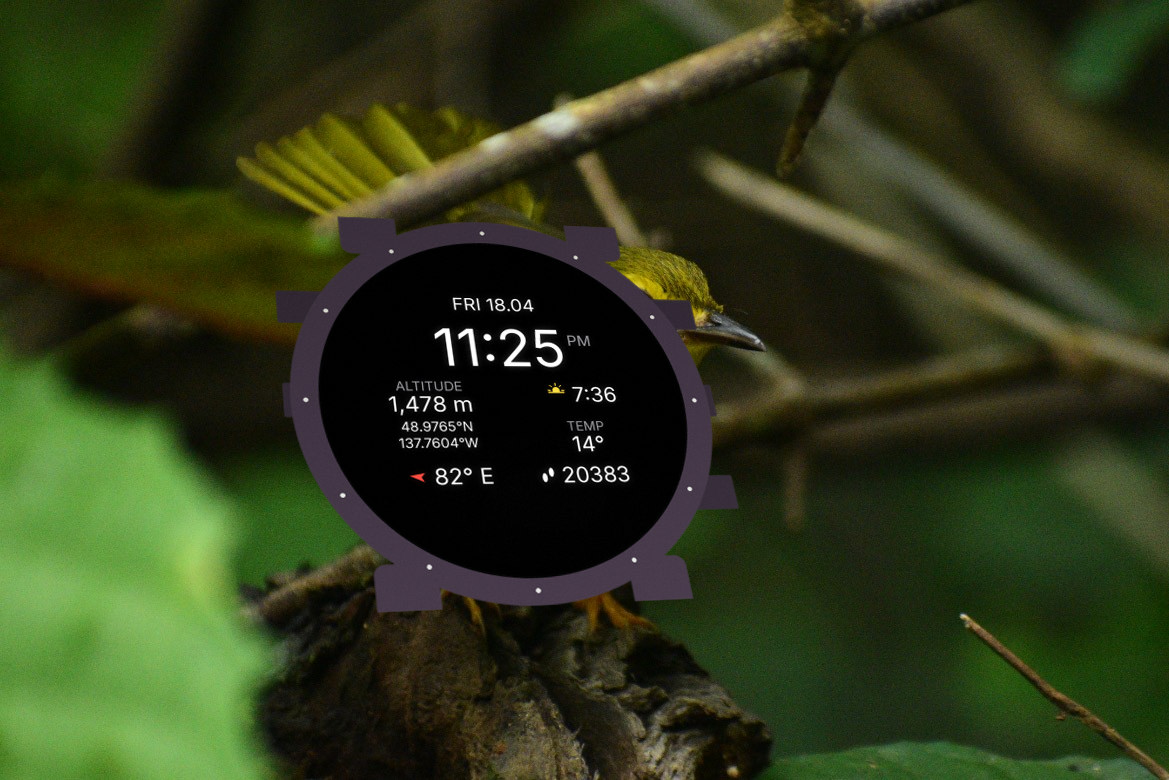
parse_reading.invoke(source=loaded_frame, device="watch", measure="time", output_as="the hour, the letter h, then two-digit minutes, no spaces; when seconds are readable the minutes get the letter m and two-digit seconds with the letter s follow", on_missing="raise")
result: 11h25
